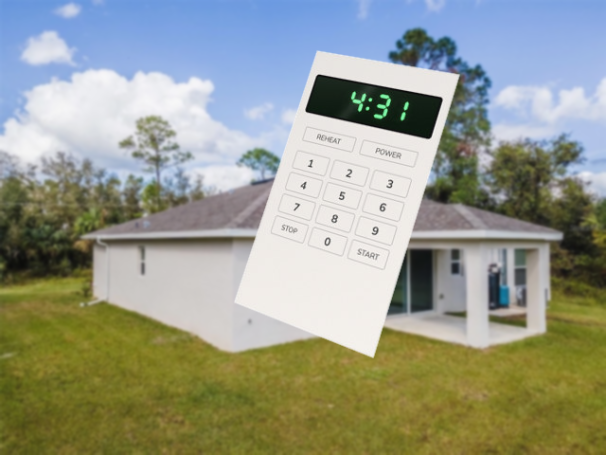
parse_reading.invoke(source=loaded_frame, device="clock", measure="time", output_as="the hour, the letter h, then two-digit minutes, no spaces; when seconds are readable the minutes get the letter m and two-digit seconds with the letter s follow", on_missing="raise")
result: 4h31
